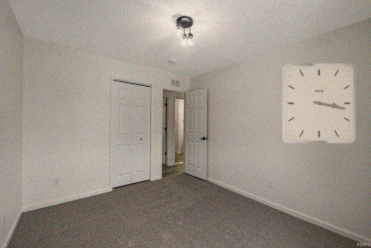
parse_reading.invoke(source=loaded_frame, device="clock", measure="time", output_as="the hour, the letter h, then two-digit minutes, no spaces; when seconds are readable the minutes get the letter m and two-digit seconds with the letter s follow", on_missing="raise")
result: 3h17
